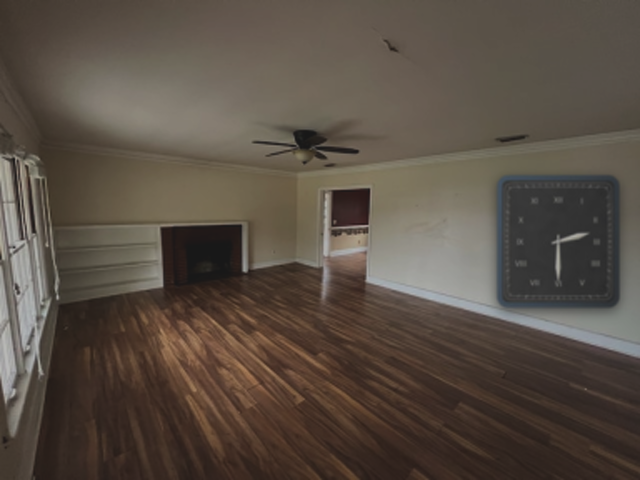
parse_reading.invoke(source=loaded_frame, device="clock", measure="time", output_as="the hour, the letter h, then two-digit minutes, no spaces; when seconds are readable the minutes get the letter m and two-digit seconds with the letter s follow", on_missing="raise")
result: 2h30
